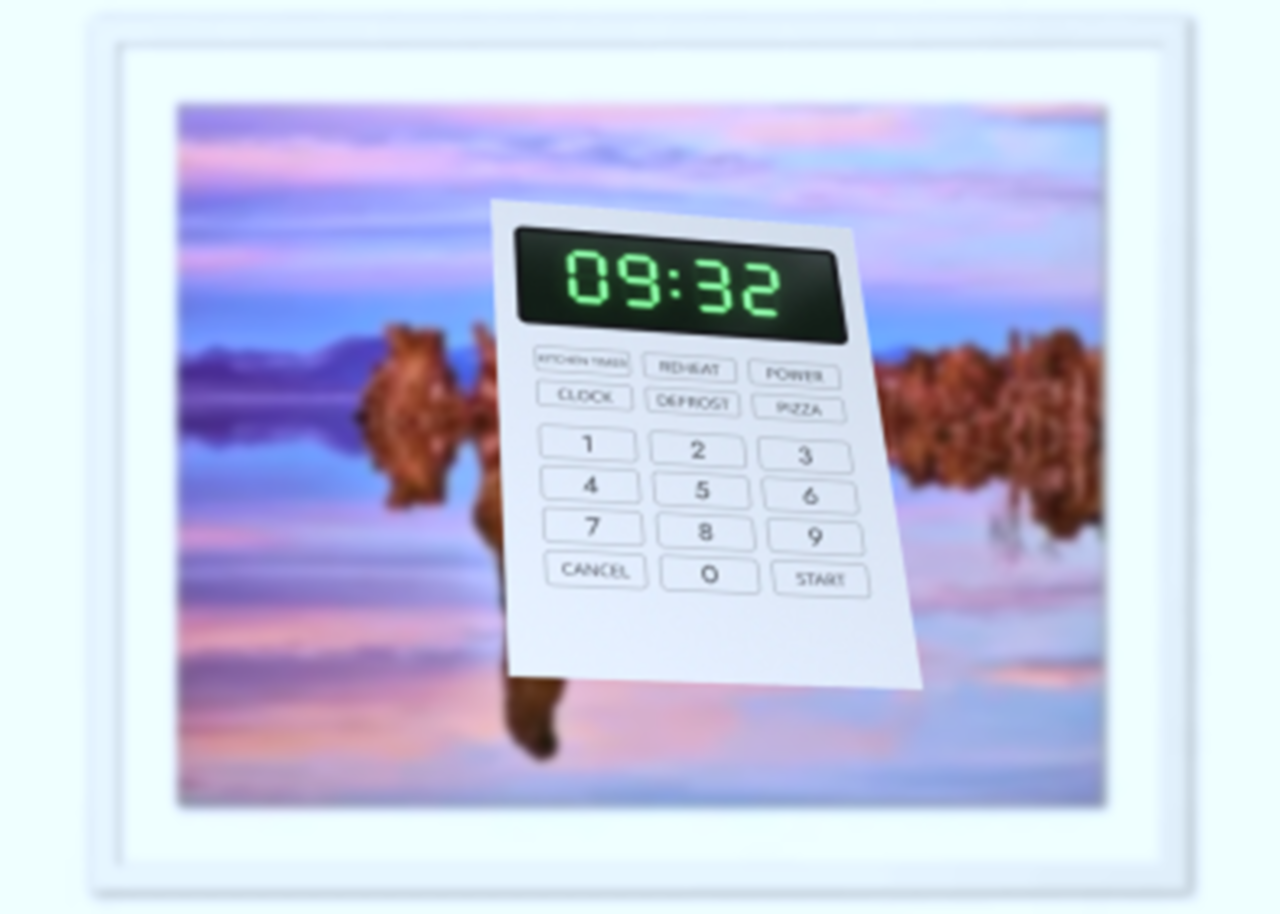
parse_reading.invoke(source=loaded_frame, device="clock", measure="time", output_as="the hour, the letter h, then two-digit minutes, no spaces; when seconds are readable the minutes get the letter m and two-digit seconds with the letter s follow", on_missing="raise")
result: 9h32
